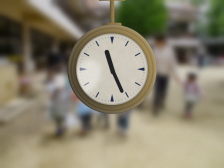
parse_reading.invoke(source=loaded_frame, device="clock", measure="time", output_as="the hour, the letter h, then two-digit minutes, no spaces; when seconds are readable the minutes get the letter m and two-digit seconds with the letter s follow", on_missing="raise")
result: 11h26
